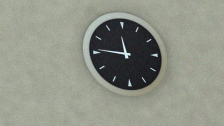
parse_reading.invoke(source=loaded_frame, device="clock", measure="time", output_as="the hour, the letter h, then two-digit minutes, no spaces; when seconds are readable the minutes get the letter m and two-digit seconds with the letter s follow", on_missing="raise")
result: 11h46
